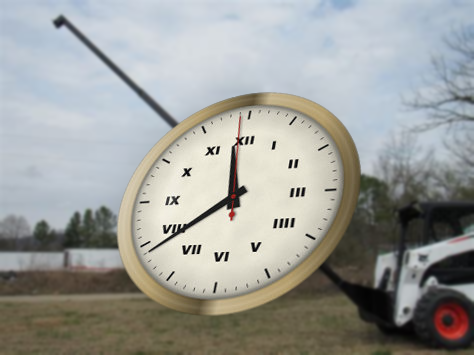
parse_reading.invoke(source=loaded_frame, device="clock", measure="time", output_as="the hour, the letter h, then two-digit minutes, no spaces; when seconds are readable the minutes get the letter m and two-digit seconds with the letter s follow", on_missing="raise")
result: 11h38m59s
